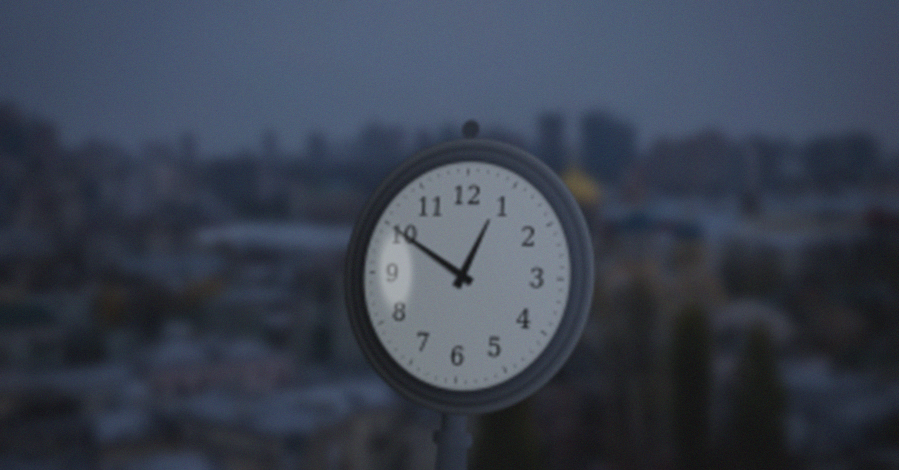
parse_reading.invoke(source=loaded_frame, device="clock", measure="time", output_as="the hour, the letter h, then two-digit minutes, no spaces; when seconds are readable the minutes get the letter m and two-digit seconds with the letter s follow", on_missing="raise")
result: 12h50
